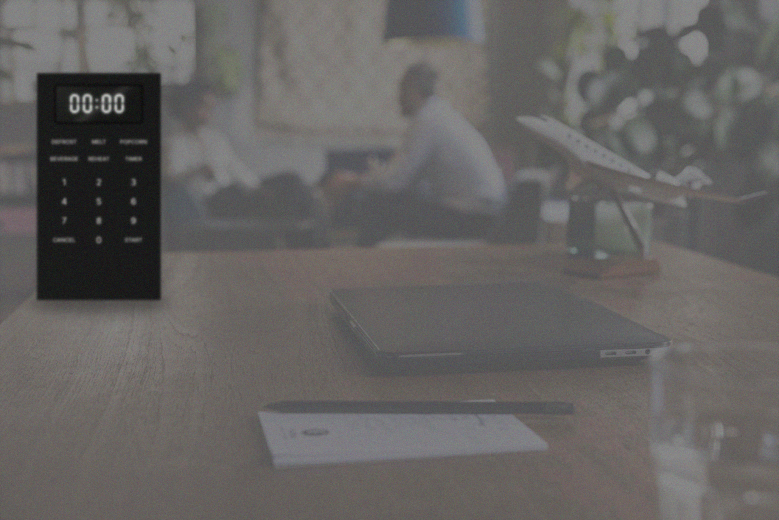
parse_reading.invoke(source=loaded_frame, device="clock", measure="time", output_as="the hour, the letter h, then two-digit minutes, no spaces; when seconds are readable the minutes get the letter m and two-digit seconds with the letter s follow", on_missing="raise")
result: 0h00
